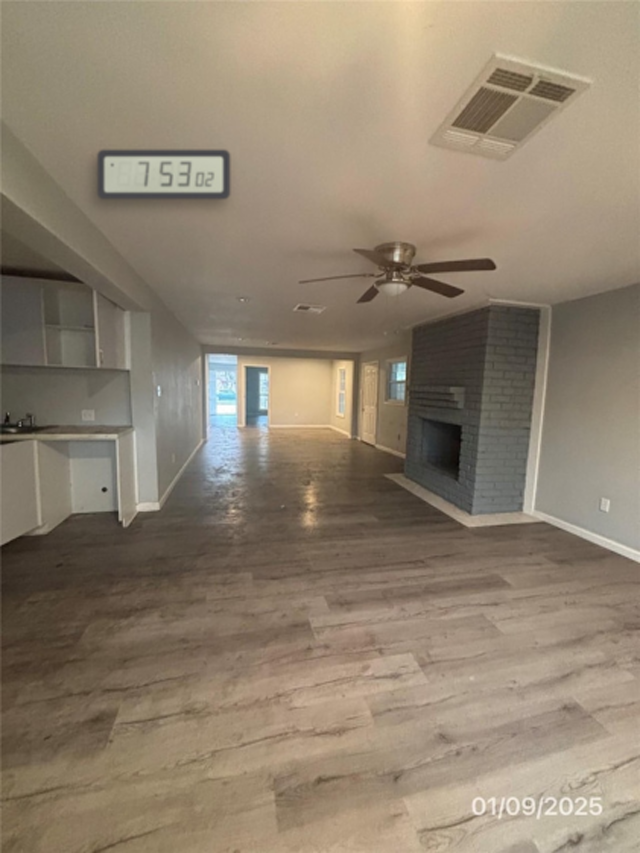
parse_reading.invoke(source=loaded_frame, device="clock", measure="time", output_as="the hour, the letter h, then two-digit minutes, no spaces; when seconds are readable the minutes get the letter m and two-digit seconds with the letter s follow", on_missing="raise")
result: 7h53m02s
